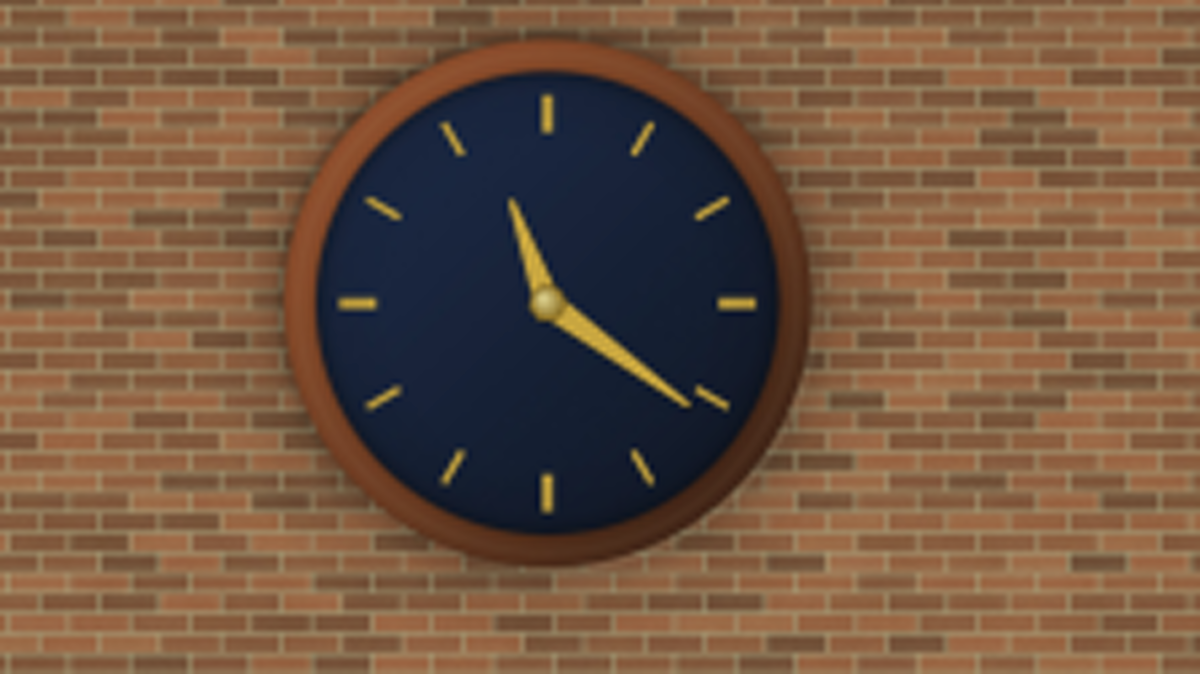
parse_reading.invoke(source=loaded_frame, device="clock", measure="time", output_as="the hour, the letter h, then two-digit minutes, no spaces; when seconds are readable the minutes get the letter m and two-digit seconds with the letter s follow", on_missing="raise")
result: 11h21
